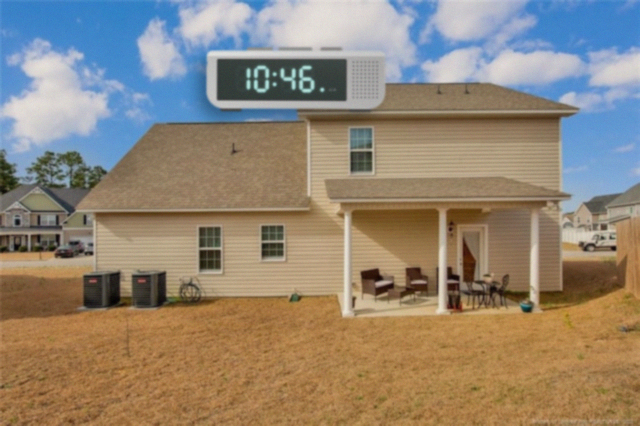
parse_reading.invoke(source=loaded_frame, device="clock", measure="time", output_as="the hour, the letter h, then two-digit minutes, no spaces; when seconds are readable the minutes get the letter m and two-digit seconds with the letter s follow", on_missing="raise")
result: 10h46
